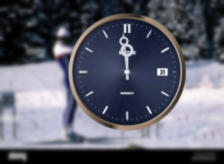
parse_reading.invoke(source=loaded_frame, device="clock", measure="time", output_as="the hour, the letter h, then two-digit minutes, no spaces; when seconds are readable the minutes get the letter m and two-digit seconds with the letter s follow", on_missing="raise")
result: 11h59
